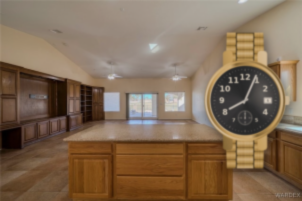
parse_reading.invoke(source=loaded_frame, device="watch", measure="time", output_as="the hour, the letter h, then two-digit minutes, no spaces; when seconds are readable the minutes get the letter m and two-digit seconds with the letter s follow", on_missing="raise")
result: 8h04
